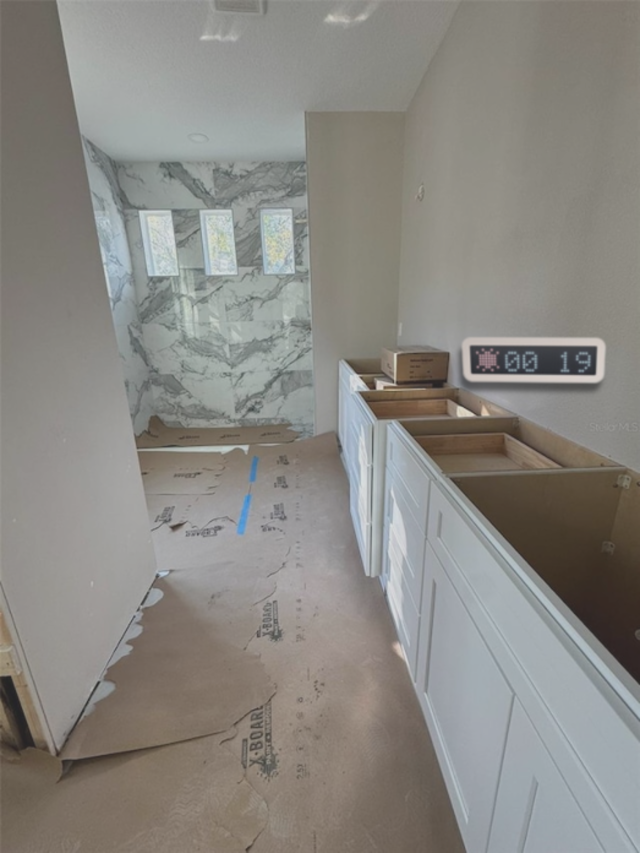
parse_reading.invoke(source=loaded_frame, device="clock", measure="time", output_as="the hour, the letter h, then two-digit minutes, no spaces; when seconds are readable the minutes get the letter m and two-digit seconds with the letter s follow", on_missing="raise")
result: 0h19
